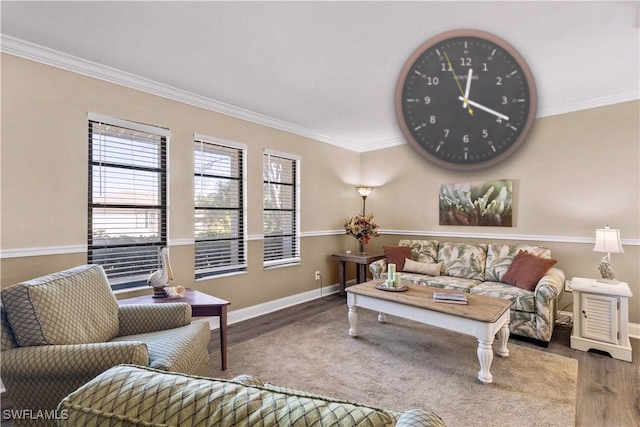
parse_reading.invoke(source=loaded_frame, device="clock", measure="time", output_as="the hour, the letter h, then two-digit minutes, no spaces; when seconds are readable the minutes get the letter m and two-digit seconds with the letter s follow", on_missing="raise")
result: 12h18m56s
